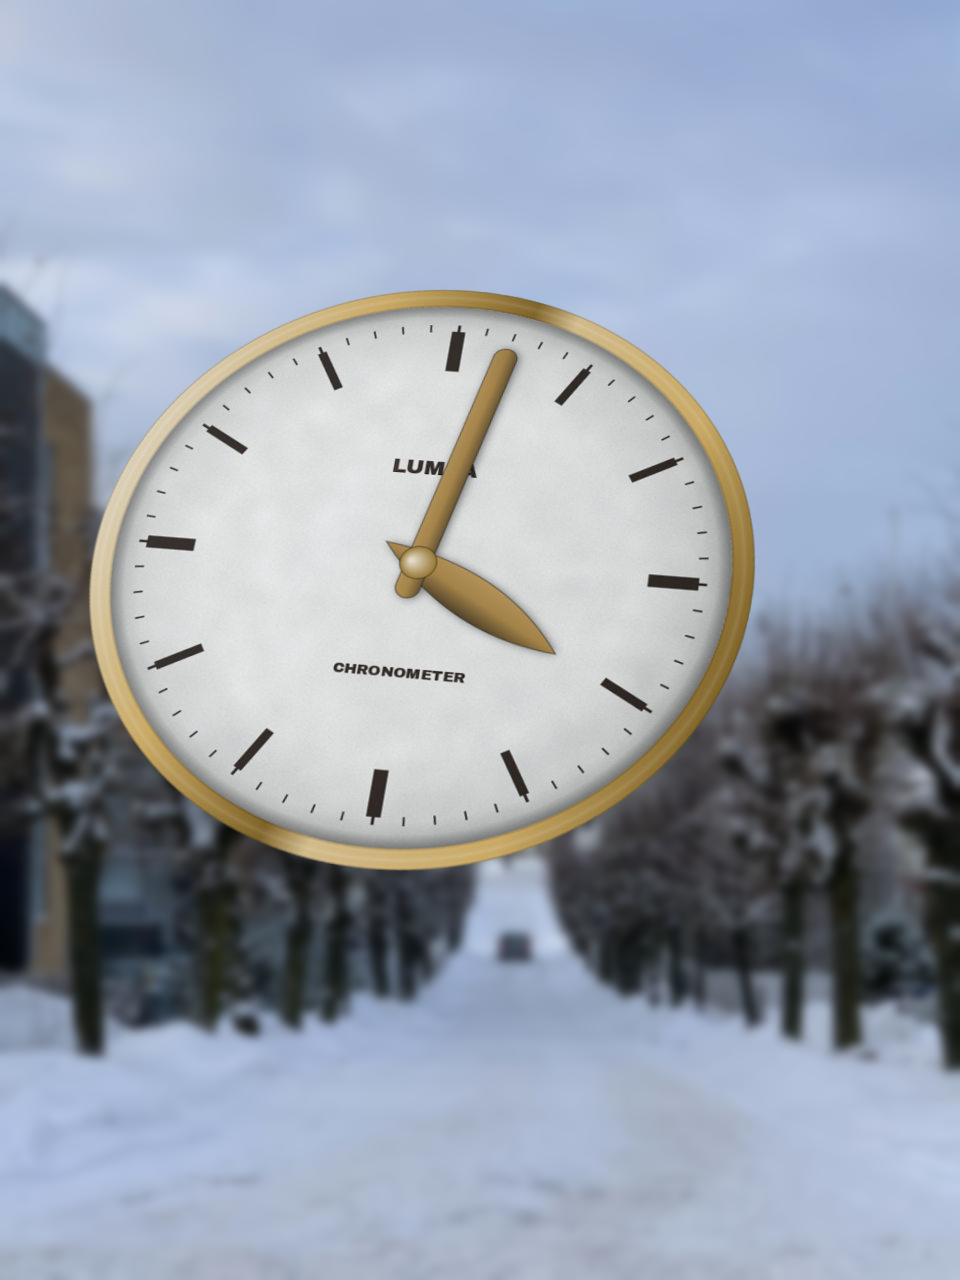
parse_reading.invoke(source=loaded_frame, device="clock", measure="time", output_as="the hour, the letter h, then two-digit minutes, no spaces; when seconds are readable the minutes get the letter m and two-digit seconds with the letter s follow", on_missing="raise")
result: 4h02
